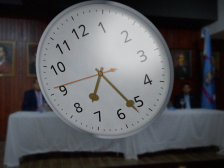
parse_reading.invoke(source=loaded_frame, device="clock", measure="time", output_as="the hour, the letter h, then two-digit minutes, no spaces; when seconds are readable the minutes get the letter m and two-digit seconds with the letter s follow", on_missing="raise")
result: 7h26m46s
